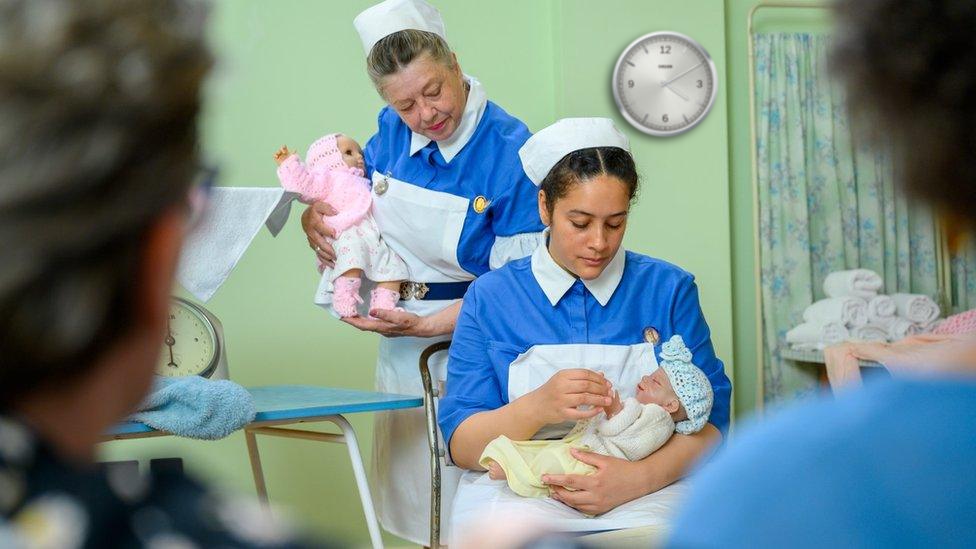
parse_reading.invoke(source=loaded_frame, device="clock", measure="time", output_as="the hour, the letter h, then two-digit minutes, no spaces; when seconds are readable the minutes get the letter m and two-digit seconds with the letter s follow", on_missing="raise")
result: 4h10
